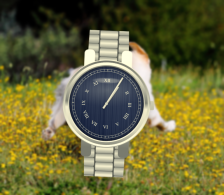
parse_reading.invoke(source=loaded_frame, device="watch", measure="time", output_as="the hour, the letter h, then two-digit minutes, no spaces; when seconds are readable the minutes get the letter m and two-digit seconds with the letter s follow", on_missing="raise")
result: 1h05
